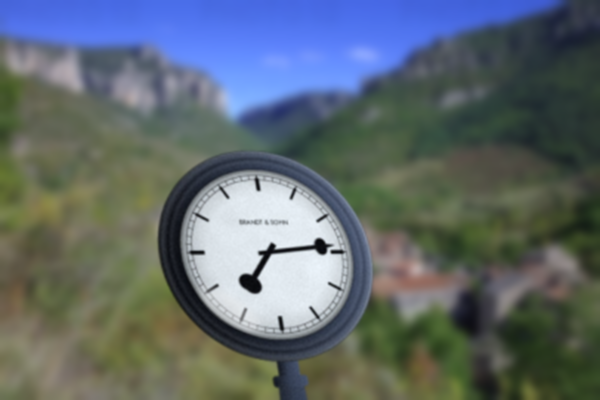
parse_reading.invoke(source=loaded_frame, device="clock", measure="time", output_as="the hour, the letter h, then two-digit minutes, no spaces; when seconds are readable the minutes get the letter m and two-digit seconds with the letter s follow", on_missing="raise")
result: 7h14
